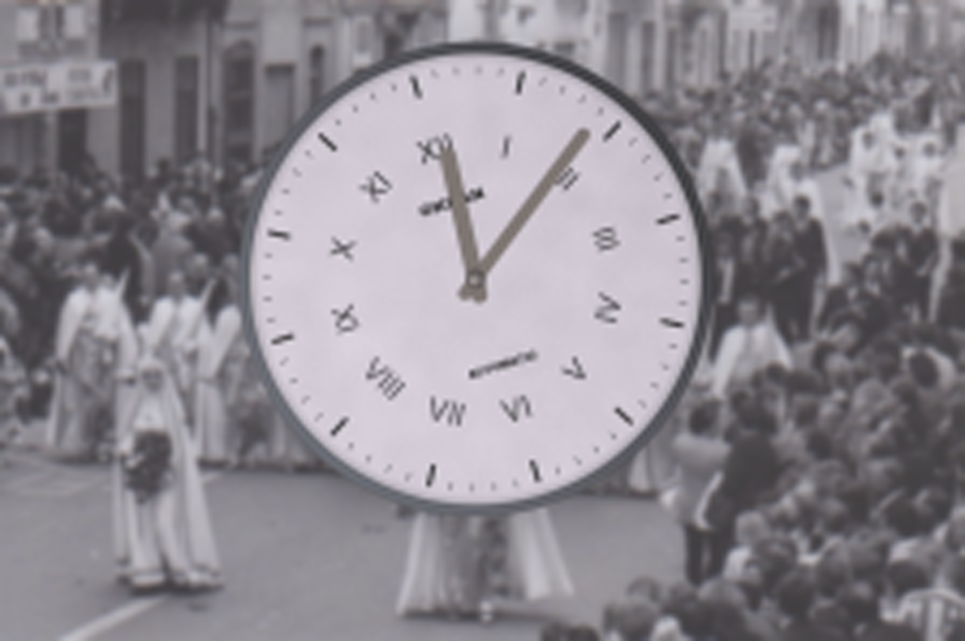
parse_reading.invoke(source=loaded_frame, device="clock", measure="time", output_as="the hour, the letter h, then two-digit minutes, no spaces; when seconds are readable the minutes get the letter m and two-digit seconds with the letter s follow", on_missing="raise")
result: 12h09
